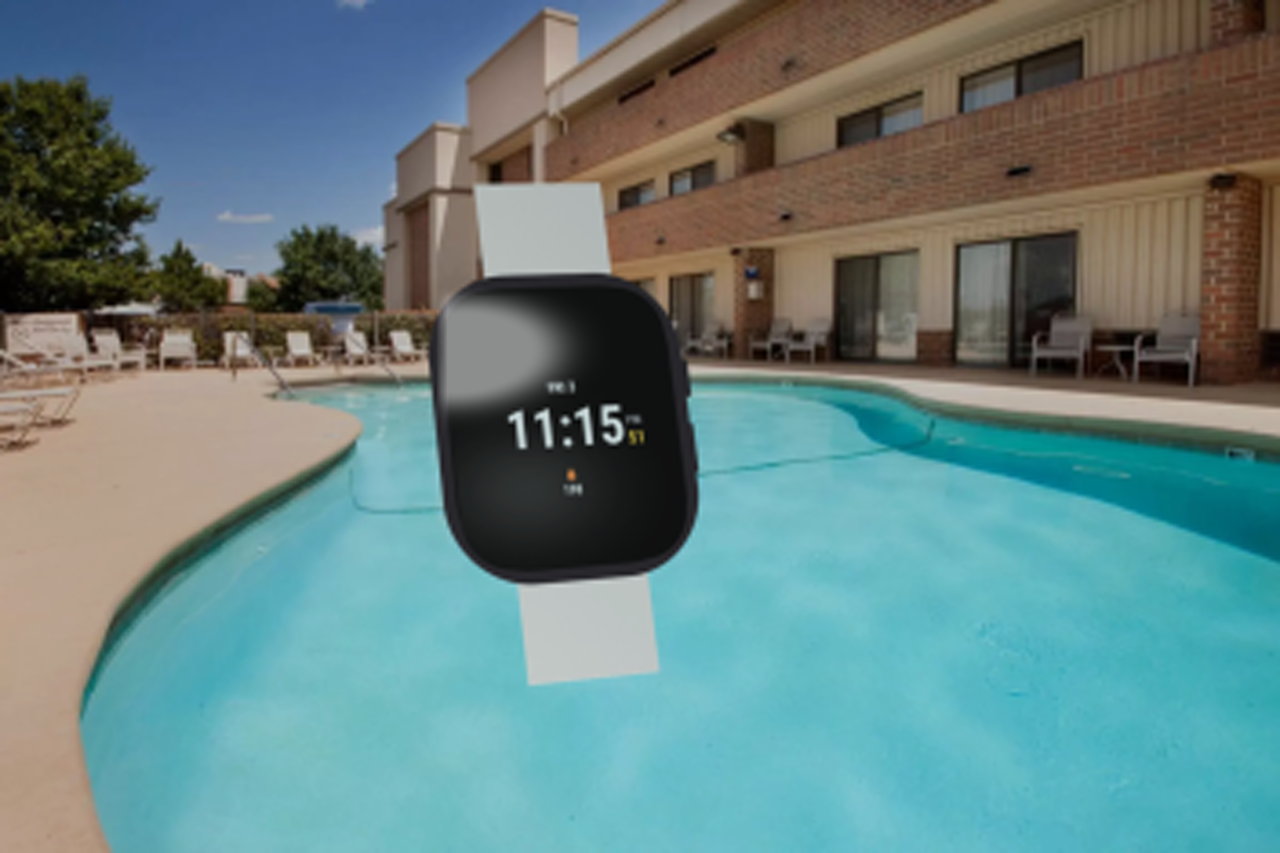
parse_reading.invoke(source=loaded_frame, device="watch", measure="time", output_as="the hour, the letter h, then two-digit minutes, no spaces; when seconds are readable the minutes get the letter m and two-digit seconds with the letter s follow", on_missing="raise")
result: 11h15
